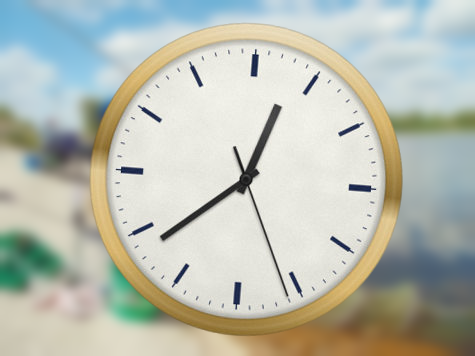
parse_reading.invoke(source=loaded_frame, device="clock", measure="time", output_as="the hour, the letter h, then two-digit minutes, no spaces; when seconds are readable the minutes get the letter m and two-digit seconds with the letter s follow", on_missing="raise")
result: 12h38m26s
